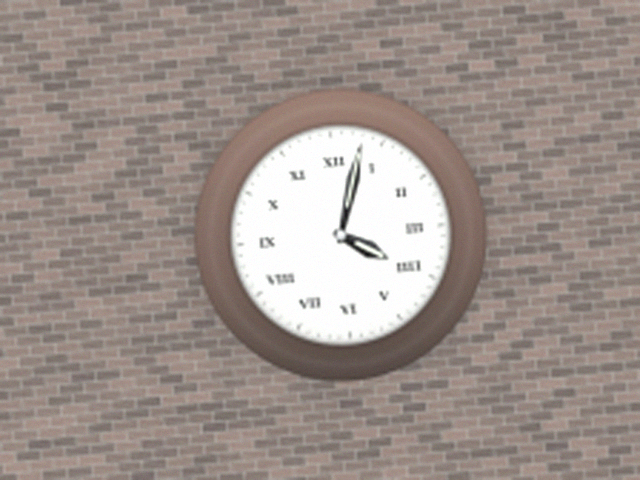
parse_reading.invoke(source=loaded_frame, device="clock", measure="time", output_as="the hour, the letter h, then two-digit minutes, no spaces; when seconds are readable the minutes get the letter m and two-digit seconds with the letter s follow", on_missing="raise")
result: 4h03
